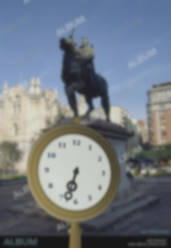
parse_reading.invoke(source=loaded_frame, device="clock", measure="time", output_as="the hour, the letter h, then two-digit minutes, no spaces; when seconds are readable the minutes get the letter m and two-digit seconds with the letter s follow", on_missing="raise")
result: 6h33
